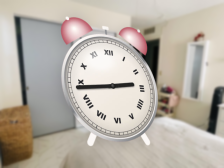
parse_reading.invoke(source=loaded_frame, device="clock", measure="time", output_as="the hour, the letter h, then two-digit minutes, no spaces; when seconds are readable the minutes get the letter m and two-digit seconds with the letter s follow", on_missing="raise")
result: 2h44
